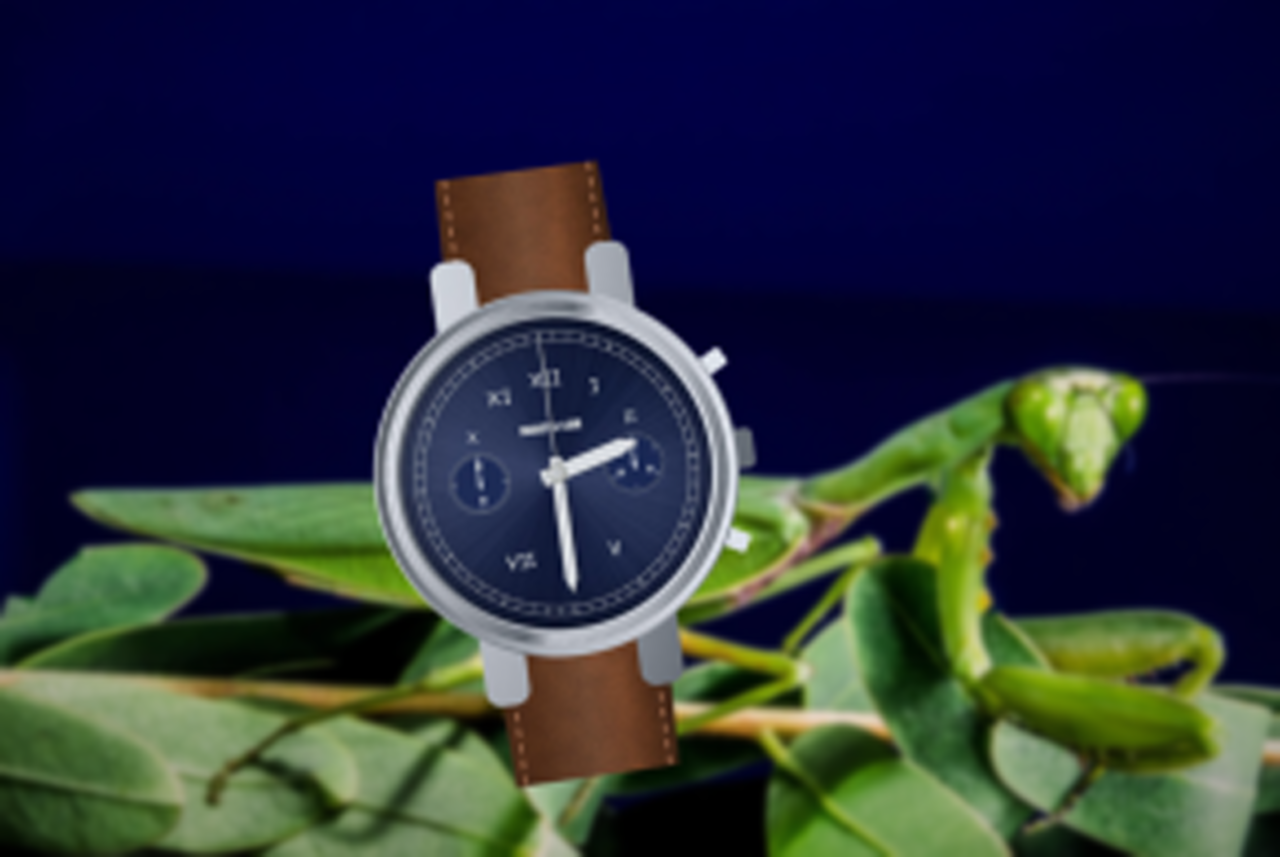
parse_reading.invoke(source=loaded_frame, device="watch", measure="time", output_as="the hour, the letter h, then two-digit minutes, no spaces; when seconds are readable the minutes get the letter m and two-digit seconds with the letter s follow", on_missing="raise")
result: 2h30
